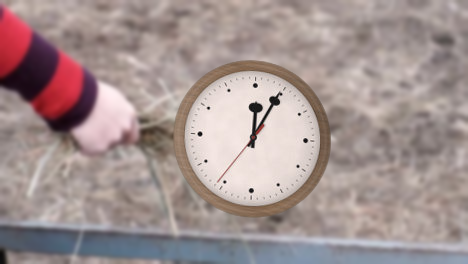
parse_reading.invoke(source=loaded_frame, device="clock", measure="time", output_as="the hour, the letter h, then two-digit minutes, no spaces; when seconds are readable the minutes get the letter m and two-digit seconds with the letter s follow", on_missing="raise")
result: 12h04m36s
